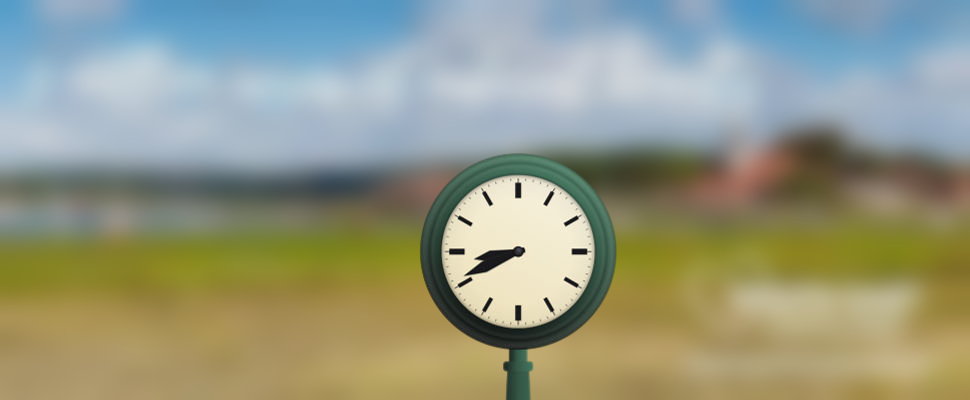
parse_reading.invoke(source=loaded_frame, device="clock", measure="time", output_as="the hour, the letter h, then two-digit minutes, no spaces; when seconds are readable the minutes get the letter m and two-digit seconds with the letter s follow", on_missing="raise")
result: 8h41
